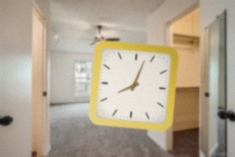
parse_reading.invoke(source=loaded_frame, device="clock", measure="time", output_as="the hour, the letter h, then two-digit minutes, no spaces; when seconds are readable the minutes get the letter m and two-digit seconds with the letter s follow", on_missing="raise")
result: 8h03
